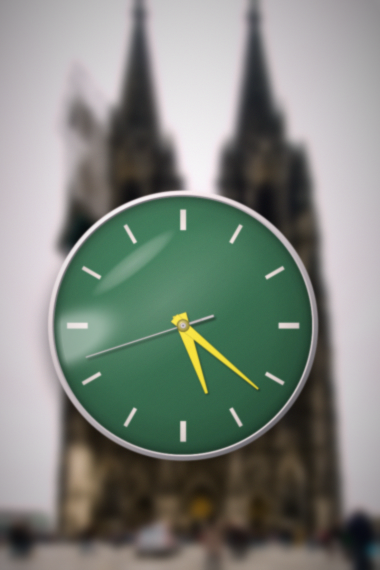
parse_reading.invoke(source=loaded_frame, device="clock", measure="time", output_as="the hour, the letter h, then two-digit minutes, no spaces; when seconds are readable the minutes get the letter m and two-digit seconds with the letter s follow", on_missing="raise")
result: 5h21m42s
